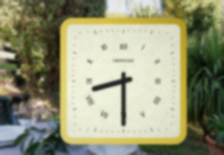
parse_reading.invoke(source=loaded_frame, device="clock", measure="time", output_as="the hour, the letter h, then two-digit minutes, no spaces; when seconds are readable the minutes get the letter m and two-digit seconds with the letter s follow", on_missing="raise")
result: 8h30
